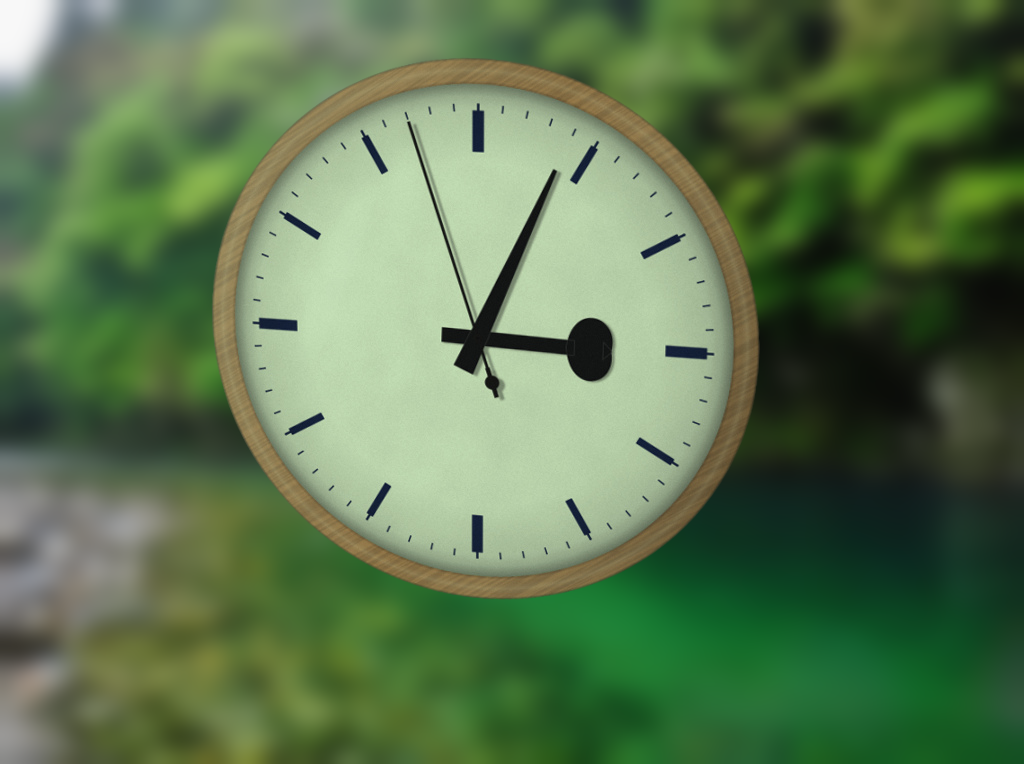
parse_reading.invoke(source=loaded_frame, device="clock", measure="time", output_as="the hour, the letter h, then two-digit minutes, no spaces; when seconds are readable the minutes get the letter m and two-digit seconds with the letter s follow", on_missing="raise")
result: 3h03m57s
